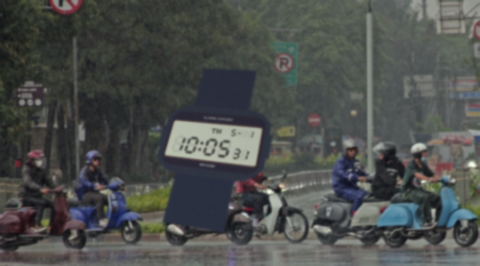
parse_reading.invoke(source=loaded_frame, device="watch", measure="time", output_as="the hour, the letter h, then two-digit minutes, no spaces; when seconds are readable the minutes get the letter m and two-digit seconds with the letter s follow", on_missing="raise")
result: 10h05m31s
